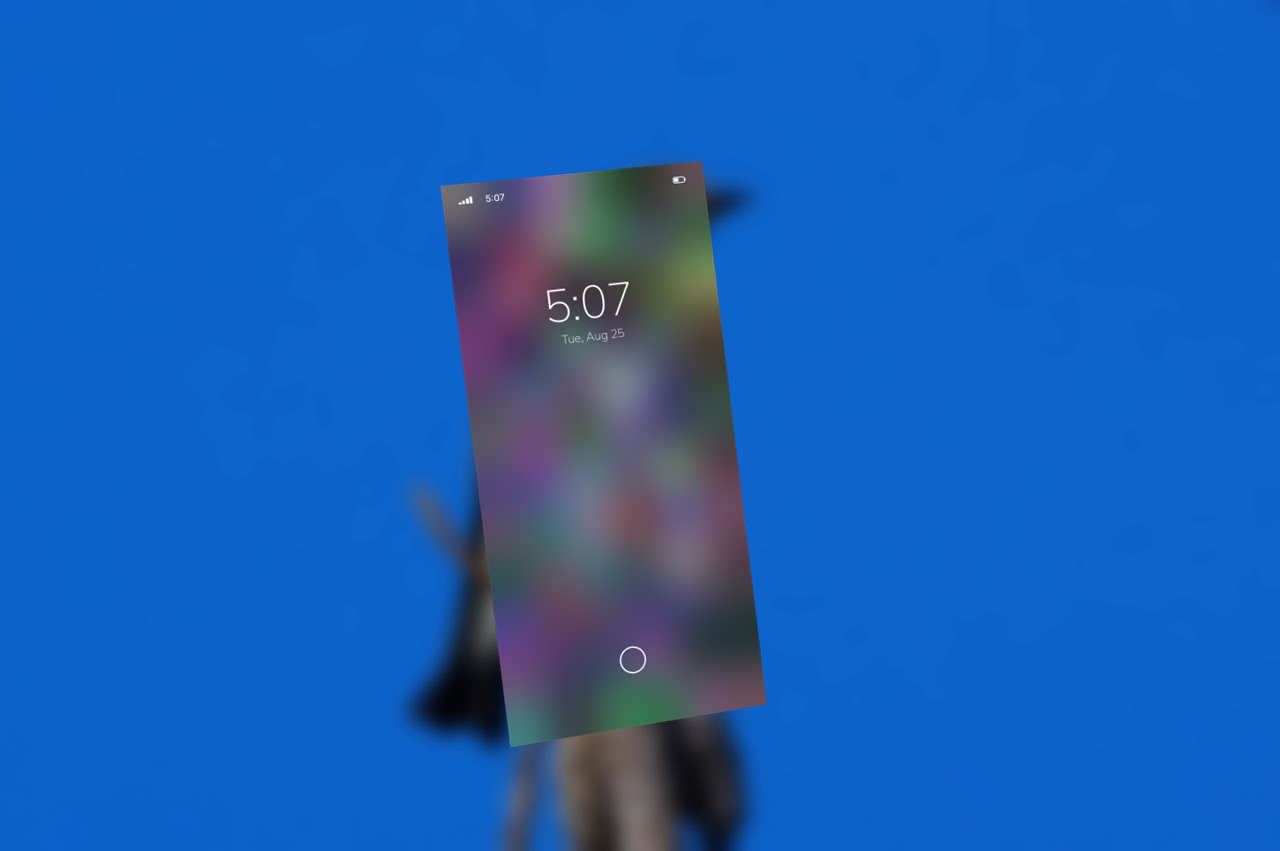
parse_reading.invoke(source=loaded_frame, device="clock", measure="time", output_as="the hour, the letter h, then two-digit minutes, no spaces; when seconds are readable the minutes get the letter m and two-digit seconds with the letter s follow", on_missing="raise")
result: 5h07
